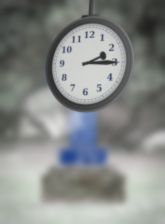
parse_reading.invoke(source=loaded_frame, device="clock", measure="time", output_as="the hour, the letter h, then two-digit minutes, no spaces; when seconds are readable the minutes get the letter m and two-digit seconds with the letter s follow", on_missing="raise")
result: 2h15
